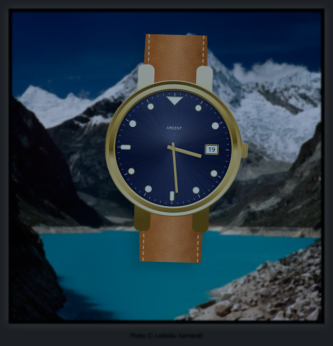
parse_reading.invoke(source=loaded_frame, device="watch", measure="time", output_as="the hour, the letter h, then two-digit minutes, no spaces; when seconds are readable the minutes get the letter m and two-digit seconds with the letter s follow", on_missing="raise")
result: 3h29
